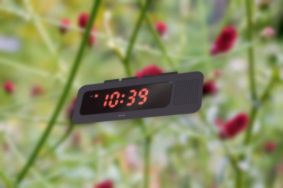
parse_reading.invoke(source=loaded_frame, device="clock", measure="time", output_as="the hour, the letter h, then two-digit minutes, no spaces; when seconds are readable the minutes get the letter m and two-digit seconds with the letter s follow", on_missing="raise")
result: 10h39
